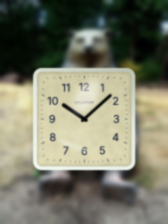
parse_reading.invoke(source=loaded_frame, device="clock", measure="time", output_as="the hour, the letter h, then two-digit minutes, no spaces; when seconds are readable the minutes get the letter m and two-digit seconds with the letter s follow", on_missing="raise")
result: 10h08
